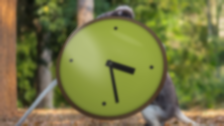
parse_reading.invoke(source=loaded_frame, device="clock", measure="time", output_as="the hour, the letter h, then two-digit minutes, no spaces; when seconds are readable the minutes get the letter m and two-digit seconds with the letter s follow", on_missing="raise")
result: 3h27
